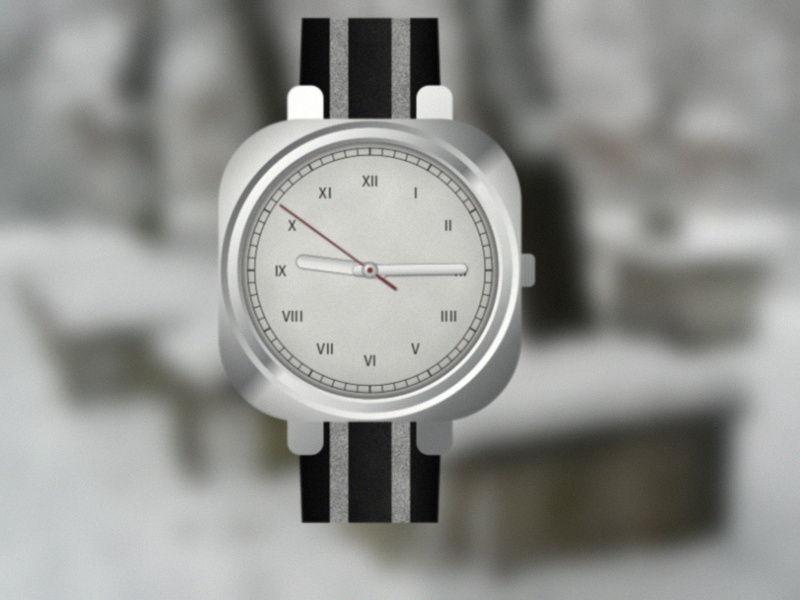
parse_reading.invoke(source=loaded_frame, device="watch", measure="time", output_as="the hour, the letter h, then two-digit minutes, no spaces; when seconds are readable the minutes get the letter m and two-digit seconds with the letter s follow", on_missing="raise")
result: 9h14m51s
